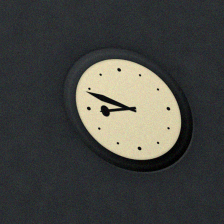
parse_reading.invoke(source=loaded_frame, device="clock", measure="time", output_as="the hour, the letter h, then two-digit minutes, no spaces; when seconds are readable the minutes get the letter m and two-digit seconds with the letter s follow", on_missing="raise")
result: 8h49
